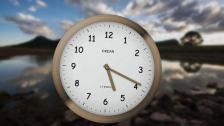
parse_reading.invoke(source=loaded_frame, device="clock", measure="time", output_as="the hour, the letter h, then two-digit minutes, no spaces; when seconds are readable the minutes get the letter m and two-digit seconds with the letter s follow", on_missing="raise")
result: 5h19
